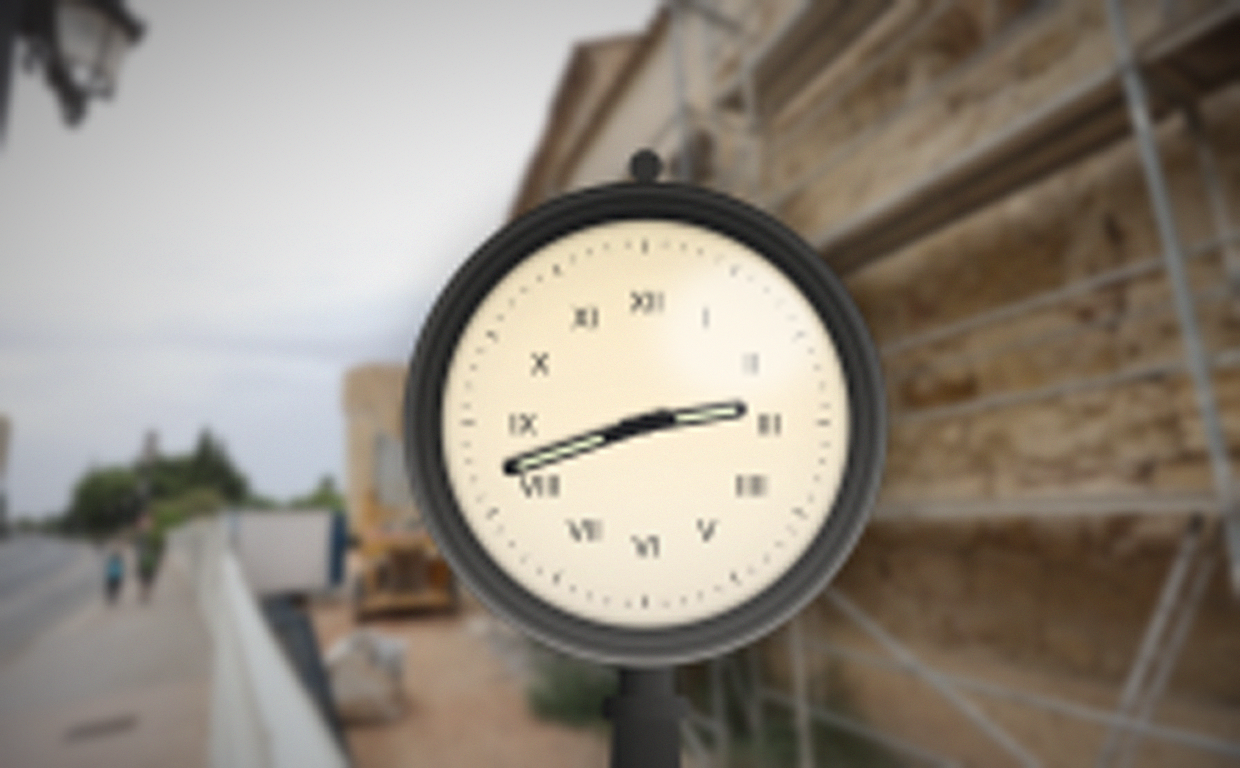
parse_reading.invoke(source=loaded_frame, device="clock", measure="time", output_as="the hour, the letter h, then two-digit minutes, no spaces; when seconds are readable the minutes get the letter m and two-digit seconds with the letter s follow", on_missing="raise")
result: 2h42
